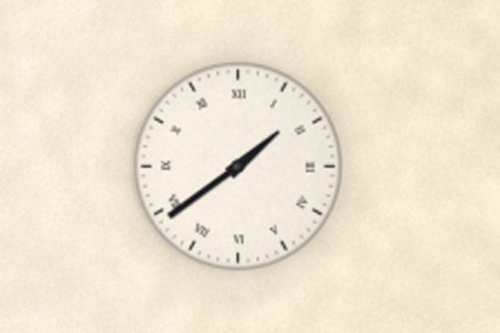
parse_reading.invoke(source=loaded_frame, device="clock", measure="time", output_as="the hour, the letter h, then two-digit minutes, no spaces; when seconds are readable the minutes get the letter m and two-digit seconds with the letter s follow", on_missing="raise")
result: 1h39
